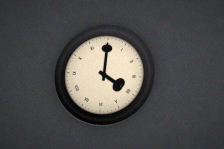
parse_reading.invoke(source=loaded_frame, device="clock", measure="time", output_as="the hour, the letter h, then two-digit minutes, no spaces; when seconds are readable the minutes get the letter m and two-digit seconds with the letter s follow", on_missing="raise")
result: 4h00
